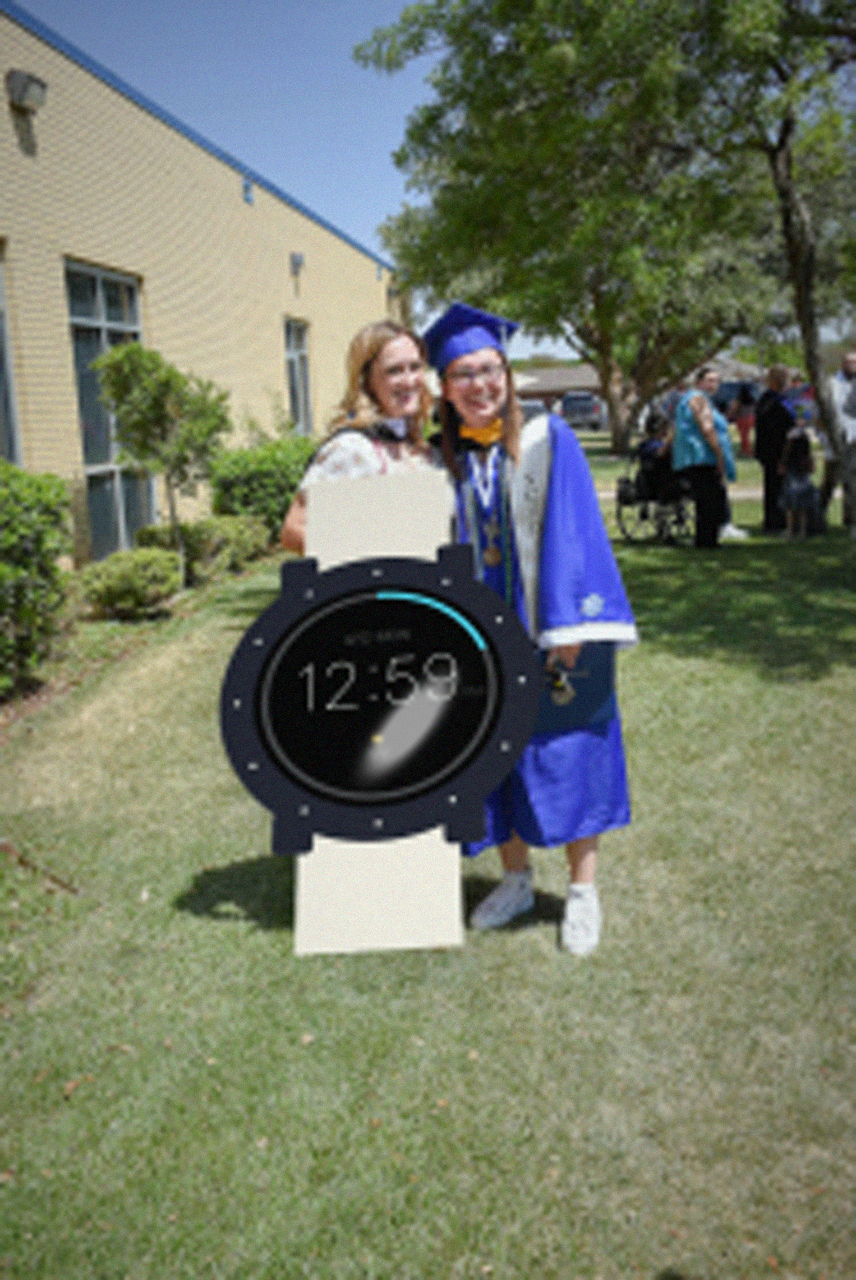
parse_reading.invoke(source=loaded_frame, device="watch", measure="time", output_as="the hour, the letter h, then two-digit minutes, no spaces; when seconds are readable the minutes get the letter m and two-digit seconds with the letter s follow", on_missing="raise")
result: 12h59
